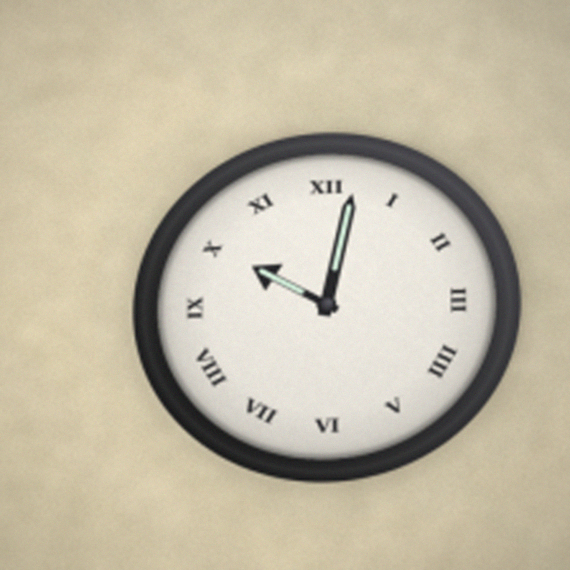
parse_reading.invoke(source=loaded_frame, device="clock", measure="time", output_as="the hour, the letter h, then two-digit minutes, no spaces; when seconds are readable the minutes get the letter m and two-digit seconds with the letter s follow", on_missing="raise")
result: 10h02
